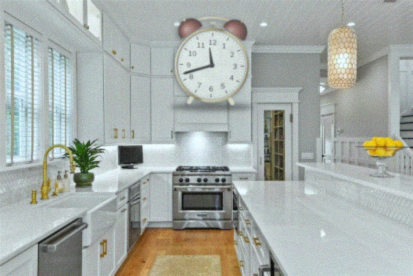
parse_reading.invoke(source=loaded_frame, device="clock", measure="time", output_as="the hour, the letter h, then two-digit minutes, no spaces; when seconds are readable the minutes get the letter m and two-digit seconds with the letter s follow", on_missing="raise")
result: 11h42
